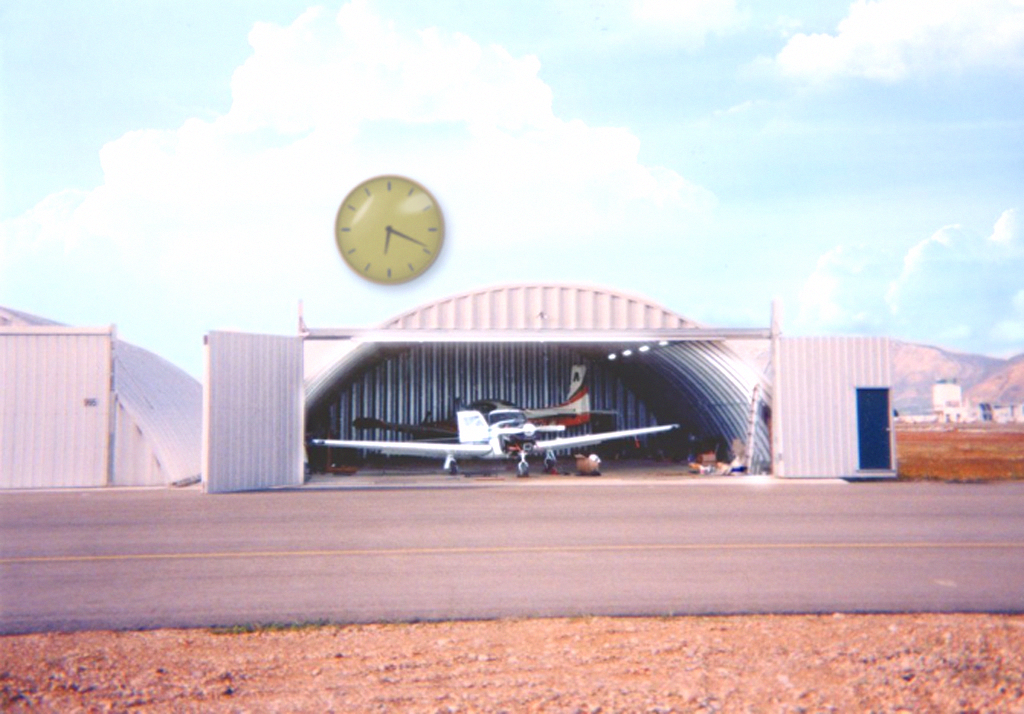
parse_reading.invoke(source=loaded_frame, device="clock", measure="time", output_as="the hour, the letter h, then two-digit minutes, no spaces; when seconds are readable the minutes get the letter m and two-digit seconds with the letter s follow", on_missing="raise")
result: 6h19
